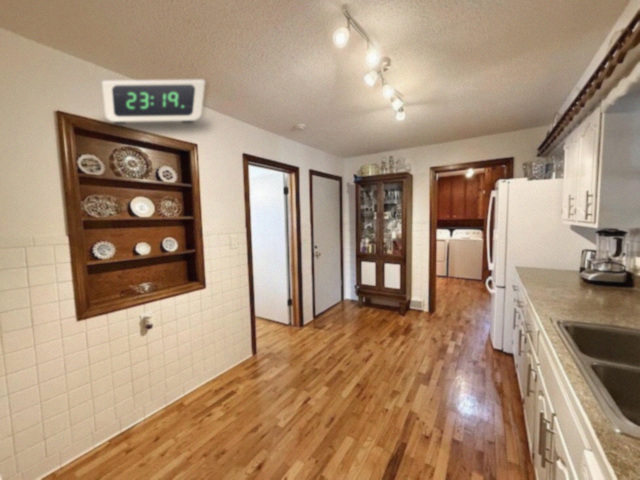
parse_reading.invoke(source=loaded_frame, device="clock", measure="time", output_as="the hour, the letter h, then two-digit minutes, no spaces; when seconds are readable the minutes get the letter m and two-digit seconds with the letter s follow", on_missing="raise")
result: 23h19
